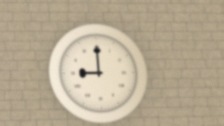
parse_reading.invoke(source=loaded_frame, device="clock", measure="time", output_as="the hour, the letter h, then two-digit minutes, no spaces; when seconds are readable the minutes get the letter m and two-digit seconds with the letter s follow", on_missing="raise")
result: 9h00
